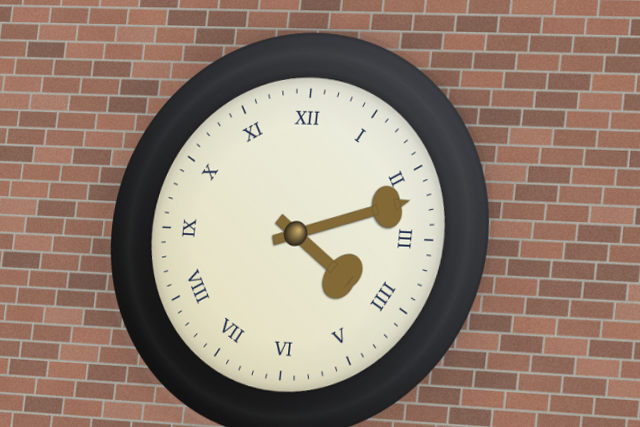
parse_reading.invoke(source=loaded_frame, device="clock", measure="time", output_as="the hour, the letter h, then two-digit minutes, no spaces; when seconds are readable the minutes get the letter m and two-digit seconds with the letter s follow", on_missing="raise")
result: 4h12
